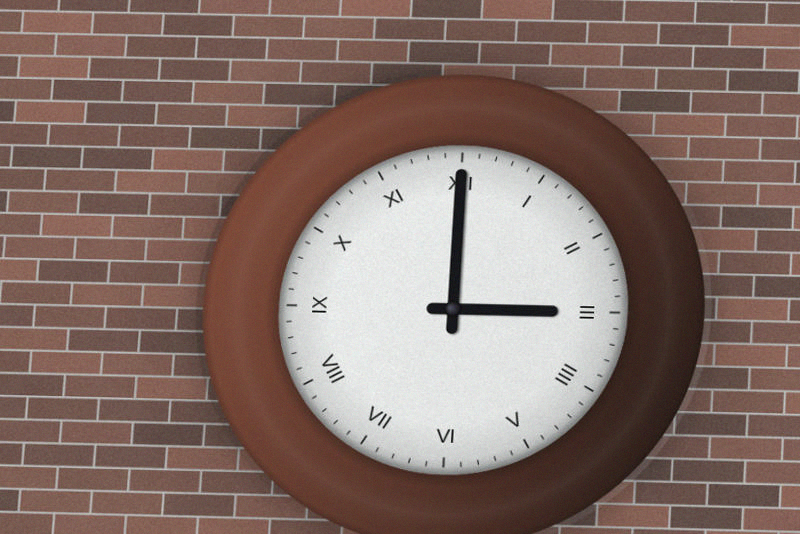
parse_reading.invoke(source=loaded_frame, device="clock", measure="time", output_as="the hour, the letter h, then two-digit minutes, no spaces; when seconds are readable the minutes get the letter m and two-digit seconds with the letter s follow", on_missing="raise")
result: 3h00
